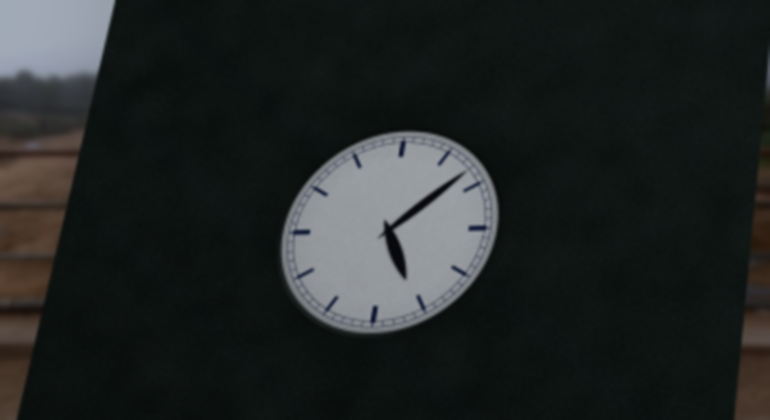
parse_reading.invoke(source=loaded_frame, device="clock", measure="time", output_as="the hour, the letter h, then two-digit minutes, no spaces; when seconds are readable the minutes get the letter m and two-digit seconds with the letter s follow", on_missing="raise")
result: 5h08
